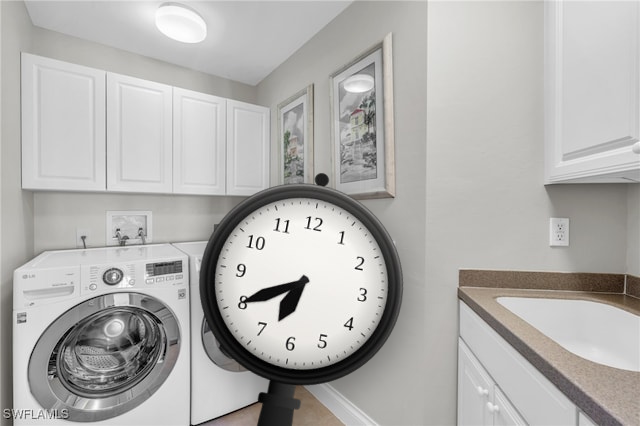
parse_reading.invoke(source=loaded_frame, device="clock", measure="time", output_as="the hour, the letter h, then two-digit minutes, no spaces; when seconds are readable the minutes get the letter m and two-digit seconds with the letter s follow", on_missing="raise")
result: 6h40
